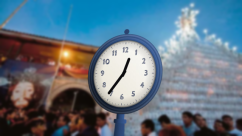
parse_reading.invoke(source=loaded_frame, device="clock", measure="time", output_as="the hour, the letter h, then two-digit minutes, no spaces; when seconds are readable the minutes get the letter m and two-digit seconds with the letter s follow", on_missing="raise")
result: 12h36
